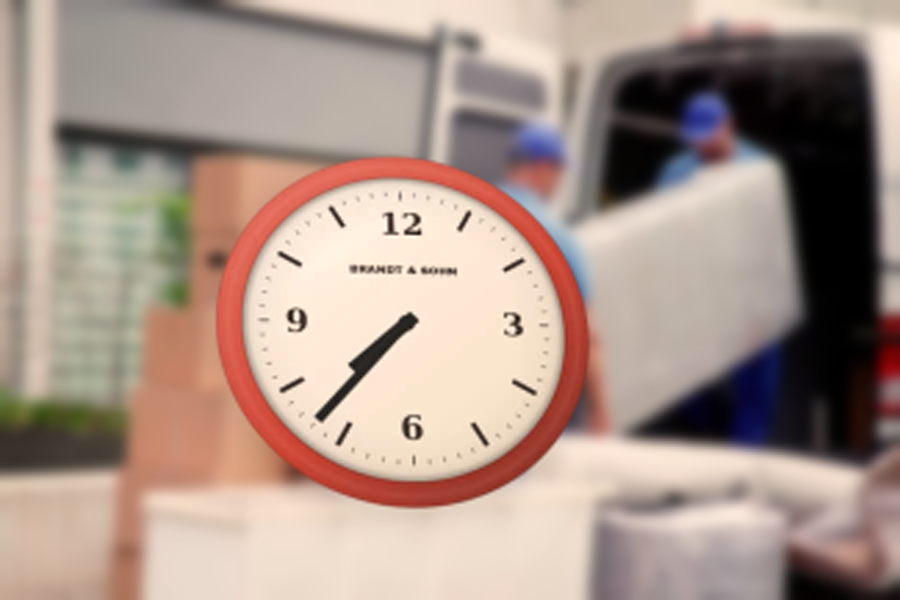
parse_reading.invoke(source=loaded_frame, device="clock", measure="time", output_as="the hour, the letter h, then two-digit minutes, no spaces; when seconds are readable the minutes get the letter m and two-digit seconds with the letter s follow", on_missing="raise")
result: 7h37
